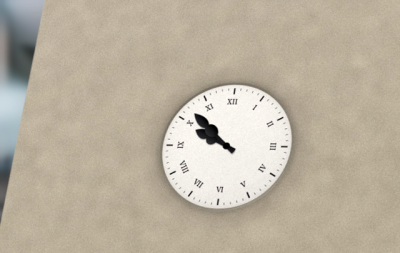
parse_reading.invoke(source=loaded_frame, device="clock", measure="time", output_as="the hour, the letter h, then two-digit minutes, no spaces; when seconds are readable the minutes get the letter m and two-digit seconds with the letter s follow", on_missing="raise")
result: 9h52
